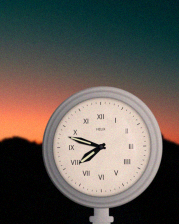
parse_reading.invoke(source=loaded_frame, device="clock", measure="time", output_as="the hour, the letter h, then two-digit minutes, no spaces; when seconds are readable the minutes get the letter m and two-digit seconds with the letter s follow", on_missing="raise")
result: 7h48
